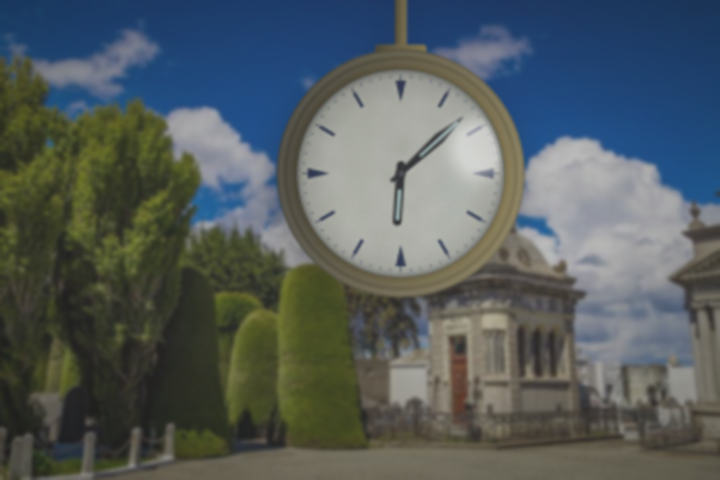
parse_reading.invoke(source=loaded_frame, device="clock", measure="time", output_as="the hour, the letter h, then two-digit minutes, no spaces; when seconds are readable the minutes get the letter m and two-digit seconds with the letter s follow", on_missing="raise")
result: 6h08
